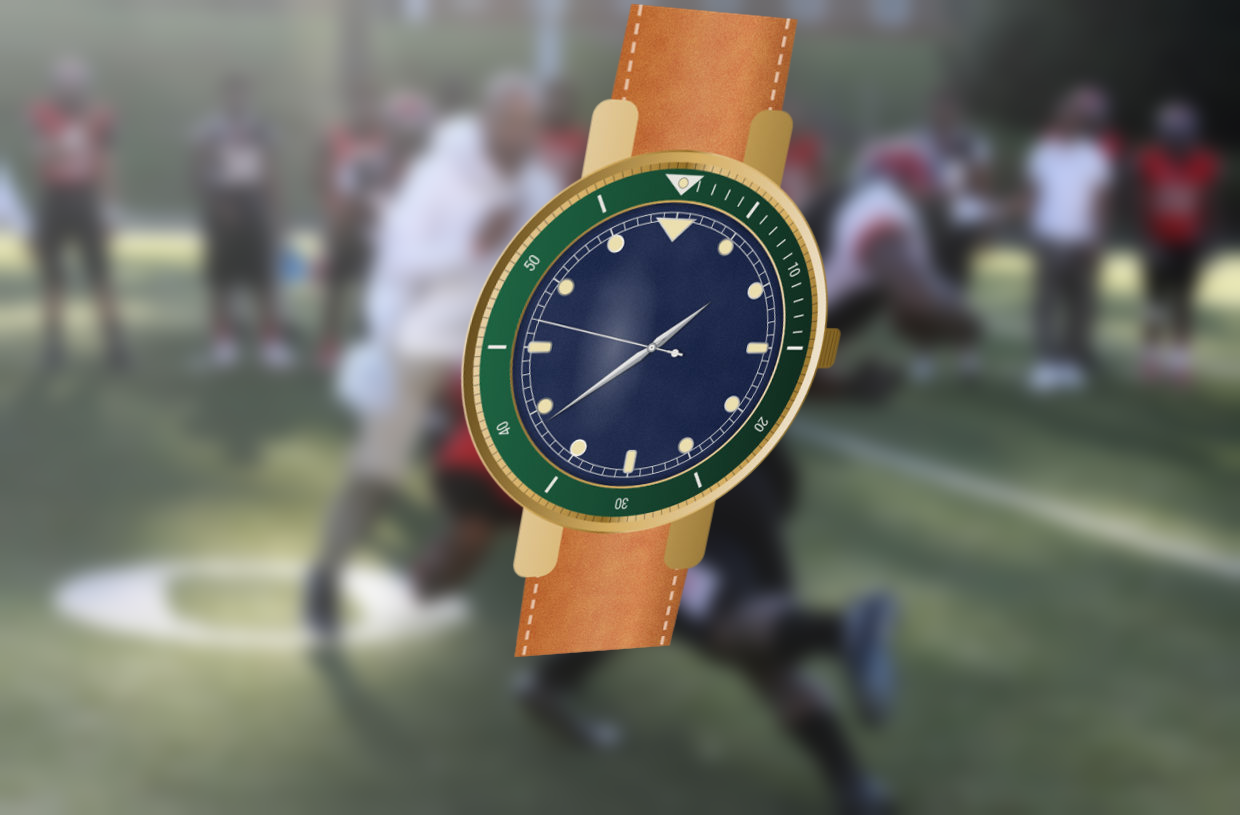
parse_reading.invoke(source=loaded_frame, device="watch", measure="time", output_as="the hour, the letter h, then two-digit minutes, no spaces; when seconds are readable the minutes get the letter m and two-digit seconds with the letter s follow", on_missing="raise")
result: 1h38m47s
